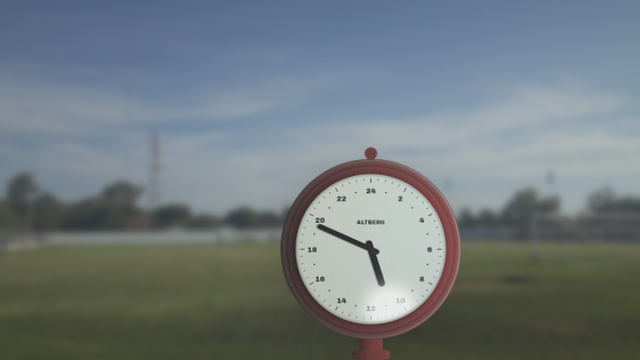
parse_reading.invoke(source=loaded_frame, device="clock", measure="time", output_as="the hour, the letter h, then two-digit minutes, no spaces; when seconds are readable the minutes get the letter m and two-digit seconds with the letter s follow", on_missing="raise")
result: 10h49
